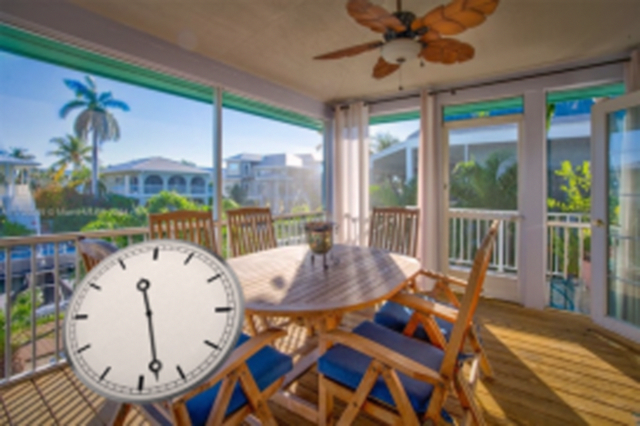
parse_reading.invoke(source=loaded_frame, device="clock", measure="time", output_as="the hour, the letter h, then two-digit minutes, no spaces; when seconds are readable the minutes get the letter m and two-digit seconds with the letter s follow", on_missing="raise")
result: 11h28
